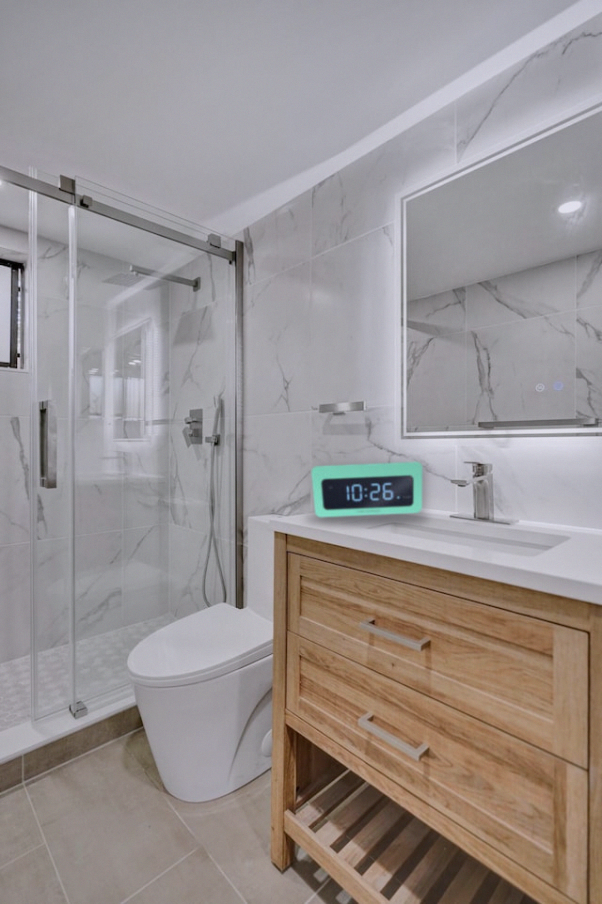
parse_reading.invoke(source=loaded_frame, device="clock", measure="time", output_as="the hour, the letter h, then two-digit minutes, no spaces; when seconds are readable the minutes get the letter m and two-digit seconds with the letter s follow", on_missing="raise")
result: 10h26
